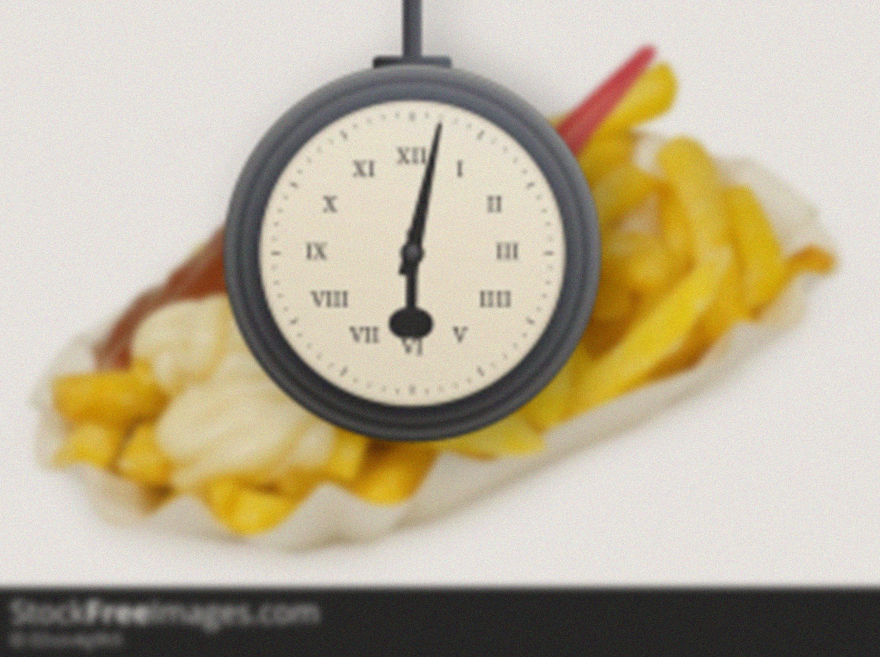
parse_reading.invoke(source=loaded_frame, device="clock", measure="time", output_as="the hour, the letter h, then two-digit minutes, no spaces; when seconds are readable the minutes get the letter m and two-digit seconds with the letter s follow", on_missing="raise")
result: 6h02
